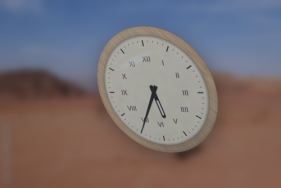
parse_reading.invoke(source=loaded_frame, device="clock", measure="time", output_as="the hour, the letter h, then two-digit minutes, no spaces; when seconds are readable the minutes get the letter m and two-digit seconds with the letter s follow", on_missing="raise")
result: 5h35
